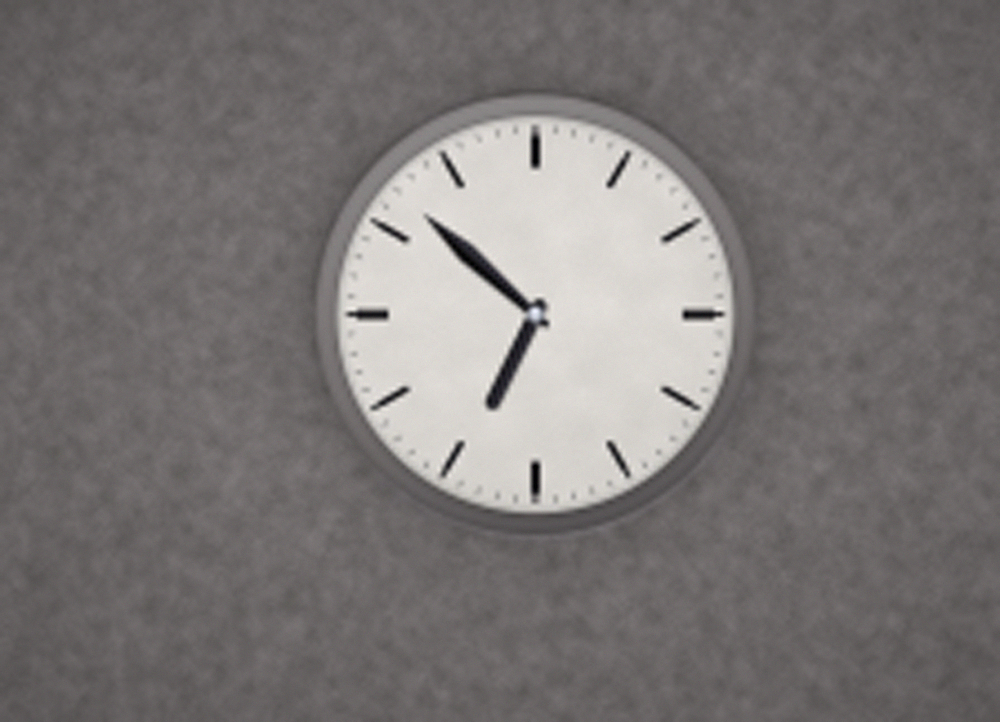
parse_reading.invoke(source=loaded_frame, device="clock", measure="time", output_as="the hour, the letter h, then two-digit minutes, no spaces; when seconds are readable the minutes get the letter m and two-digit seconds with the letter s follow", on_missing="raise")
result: 6h52
